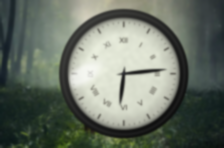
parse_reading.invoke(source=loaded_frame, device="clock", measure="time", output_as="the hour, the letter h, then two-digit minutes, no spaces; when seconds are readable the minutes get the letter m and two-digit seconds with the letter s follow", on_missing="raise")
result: 6h14
